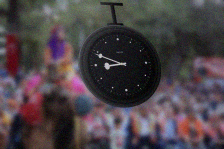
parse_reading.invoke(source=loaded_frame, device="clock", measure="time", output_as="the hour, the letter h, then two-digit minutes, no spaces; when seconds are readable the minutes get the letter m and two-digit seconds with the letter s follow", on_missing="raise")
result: 8h49
